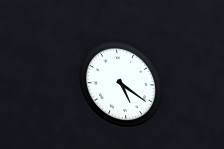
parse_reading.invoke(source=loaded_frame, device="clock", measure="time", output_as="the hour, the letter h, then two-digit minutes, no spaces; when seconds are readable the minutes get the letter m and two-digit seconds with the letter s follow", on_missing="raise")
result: 5h21
